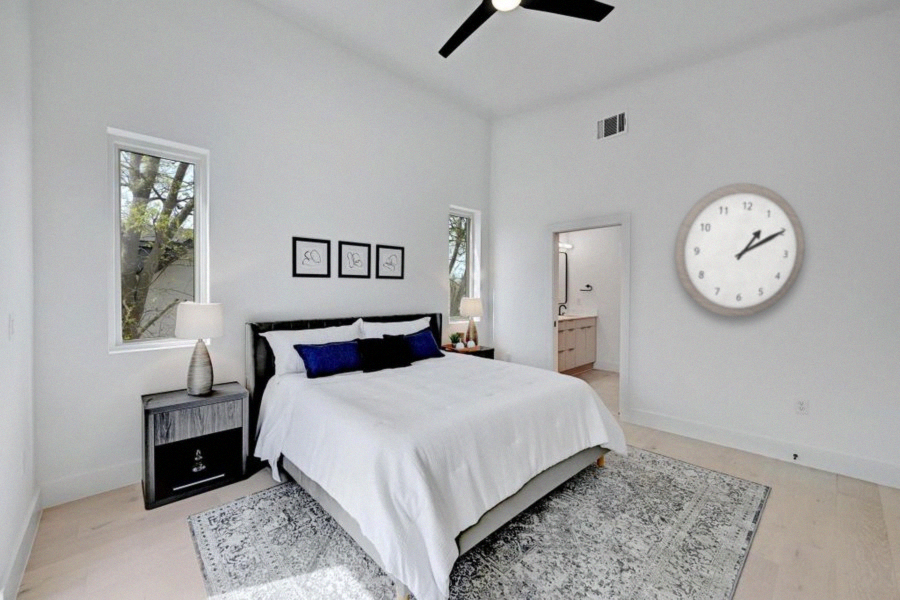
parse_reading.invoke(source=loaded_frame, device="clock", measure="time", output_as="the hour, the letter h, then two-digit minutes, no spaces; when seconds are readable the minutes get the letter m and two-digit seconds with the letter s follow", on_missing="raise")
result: 1h10
